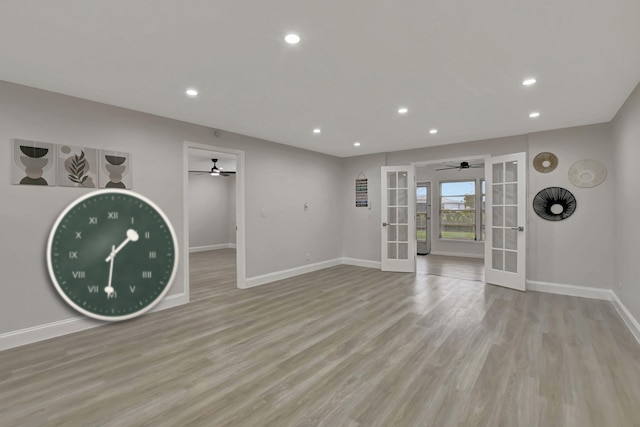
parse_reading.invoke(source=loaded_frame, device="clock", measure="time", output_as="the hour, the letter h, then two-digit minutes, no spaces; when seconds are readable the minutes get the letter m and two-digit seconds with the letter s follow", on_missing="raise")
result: 1h31
